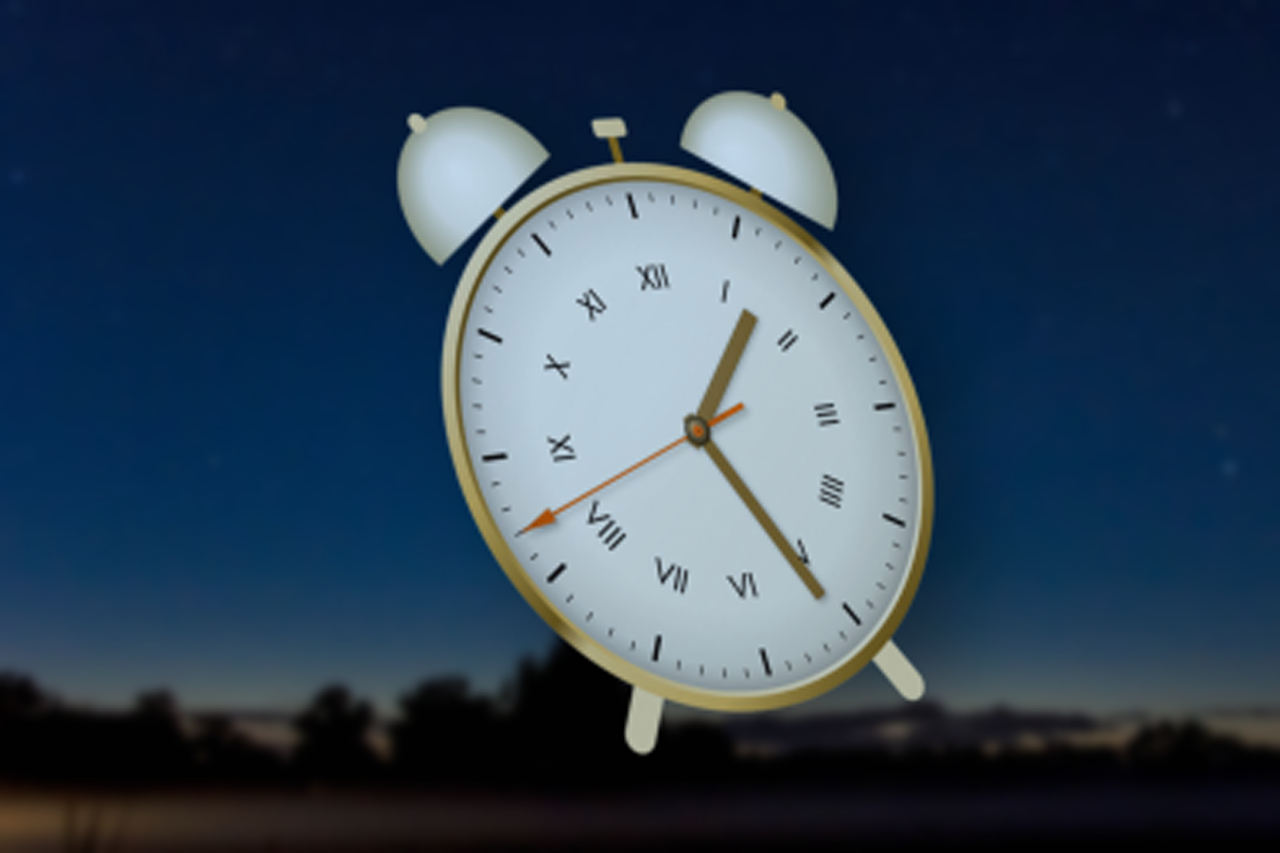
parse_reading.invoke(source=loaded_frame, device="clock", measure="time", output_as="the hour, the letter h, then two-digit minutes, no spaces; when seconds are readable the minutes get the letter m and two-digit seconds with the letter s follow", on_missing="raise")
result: 1h25m42s
